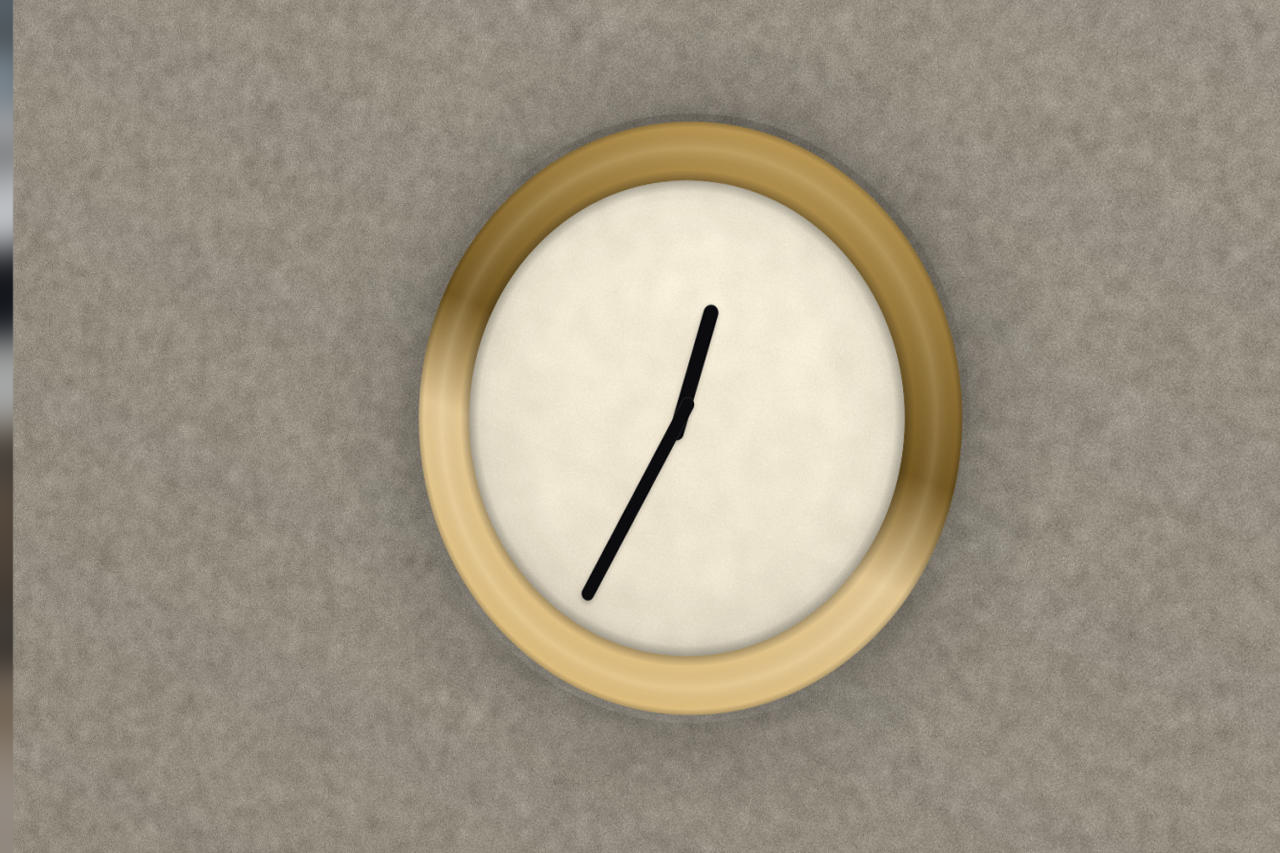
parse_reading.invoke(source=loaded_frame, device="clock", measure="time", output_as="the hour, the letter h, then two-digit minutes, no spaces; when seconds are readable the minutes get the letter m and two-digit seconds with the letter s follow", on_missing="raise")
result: 12h35
